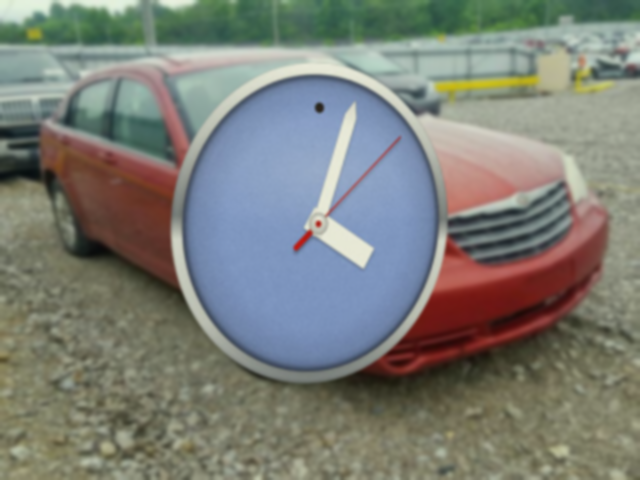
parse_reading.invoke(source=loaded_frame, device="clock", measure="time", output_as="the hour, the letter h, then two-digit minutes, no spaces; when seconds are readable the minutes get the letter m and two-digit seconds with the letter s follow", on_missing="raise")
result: 4h03m08s
